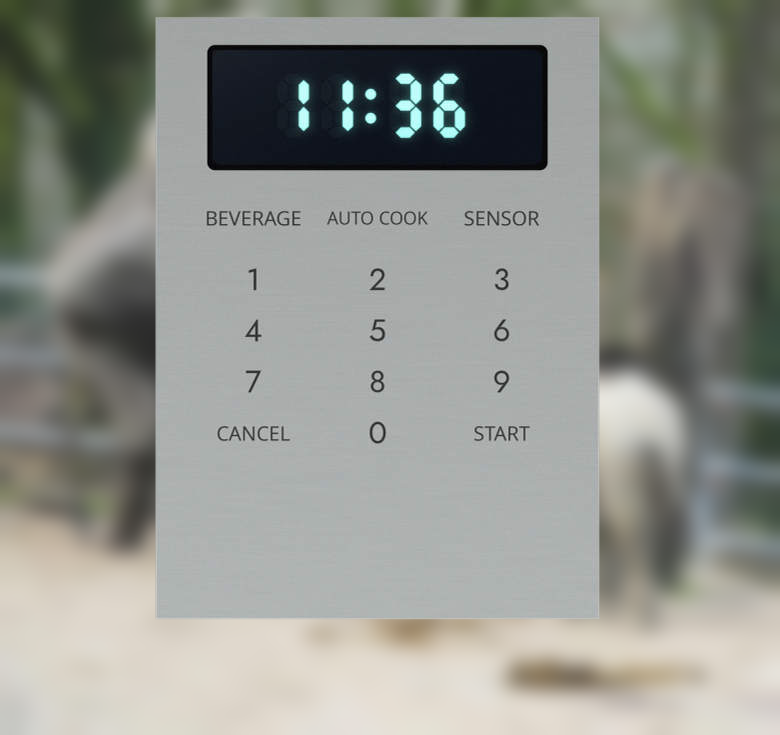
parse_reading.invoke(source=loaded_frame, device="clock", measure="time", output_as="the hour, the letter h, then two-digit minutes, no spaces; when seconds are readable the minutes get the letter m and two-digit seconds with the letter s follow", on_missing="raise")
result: 11h36
